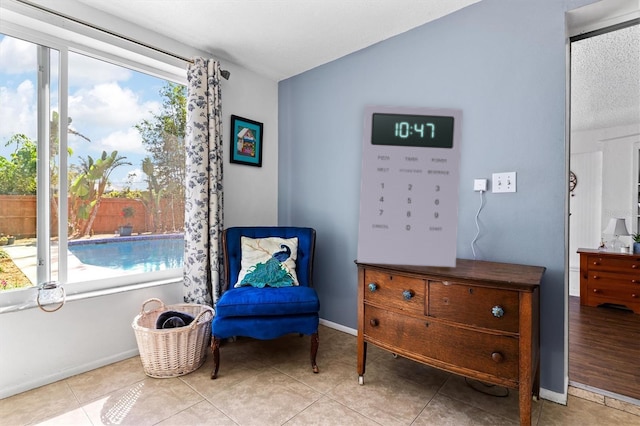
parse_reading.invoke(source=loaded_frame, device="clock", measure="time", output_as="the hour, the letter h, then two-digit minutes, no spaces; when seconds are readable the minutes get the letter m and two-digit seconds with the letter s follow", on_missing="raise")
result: 10h47
